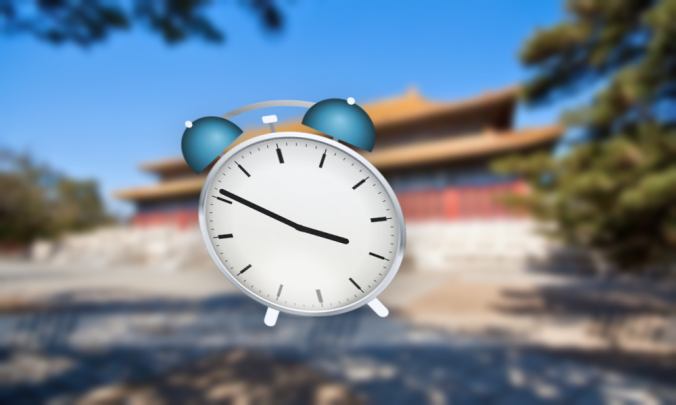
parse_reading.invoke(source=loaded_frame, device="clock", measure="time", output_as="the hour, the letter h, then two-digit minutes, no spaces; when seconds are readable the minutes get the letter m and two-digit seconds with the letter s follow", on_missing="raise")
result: 3h51
